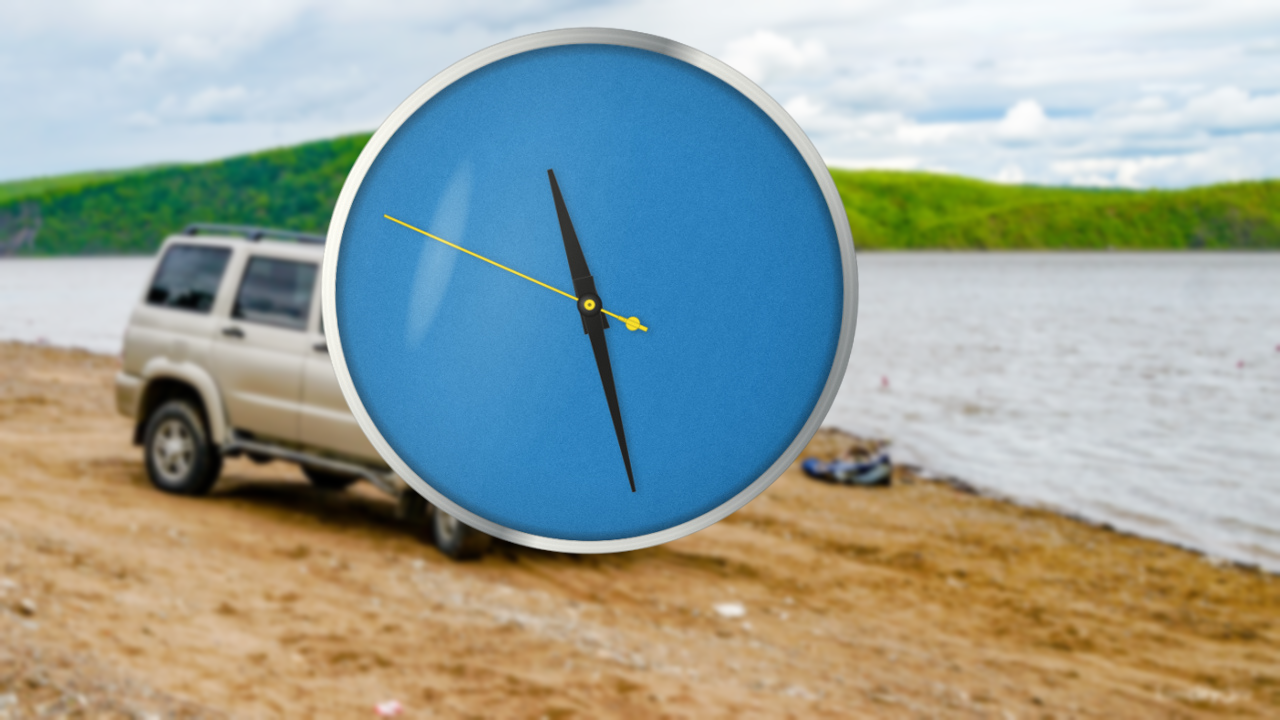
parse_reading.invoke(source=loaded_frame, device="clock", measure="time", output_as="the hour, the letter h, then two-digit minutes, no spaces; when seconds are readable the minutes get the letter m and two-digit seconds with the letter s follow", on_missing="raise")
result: 11h27m49s
